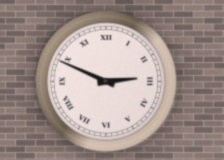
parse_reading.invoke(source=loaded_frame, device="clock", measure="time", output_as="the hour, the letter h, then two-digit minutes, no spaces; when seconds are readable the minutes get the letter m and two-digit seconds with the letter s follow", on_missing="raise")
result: 2h49
